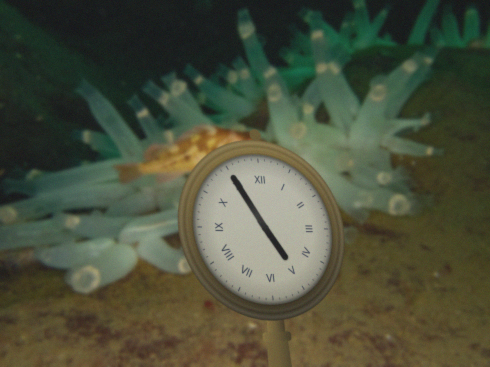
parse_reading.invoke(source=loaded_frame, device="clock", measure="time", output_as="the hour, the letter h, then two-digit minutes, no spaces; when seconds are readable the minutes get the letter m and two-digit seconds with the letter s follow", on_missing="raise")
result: 4h55
